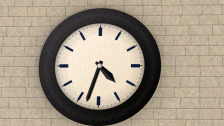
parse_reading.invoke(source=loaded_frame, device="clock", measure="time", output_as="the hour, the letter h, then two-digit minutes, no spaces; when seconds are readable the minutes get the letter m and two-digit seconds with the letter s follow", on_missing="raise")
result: 4h33
